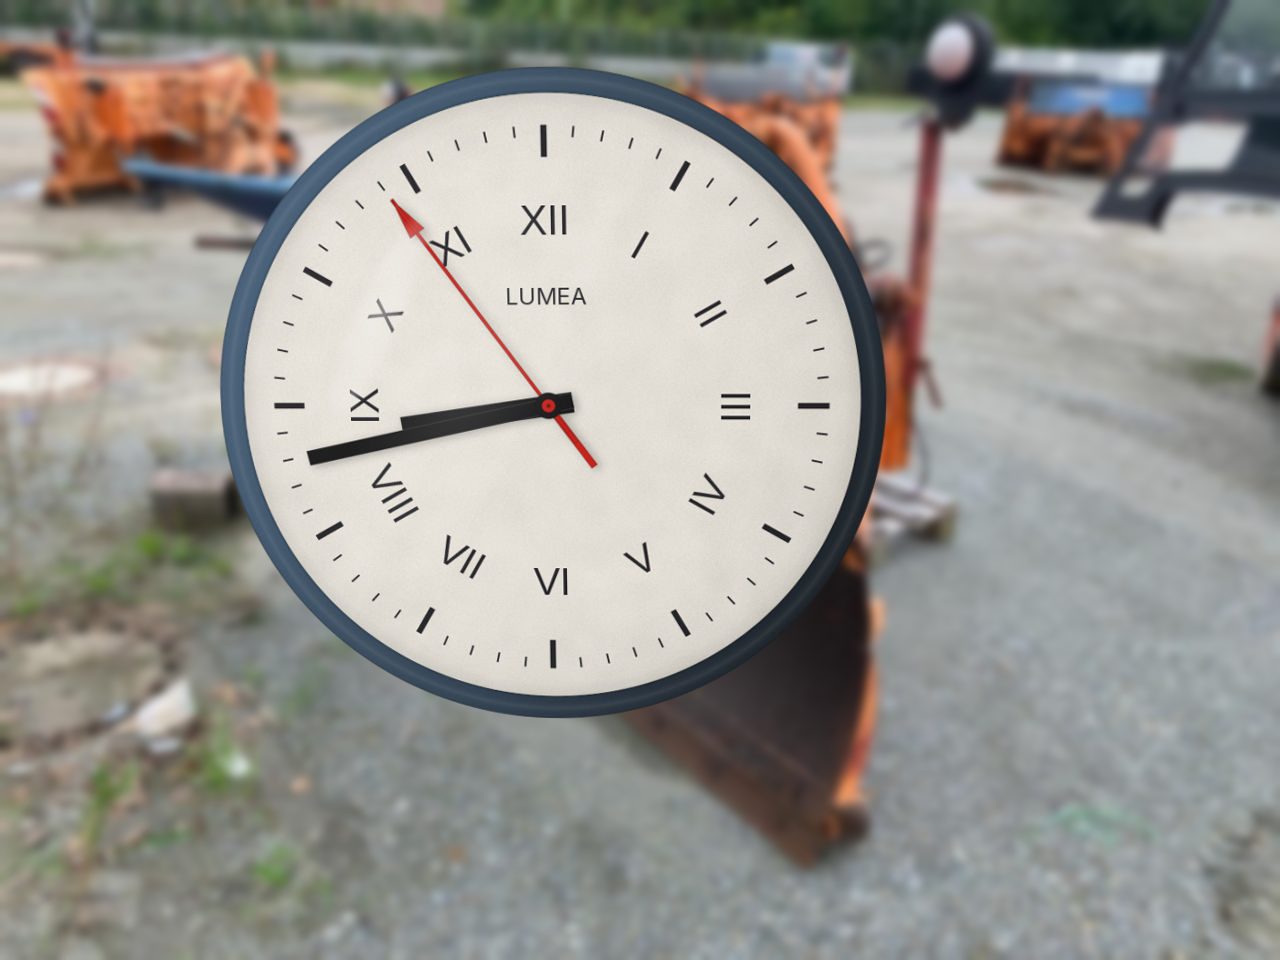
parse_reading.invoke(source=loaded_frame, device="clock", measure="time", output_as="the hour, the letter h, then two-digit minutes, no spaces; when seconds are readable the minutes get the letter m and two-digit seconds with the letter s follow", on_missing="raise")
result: 8h42m54s
